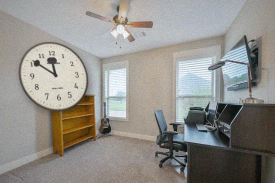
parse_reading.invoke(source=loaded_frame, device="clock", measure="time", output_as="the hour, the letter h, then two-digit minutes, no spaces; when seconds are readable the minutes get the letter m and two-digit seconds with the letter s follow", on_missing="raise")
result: 11h51
